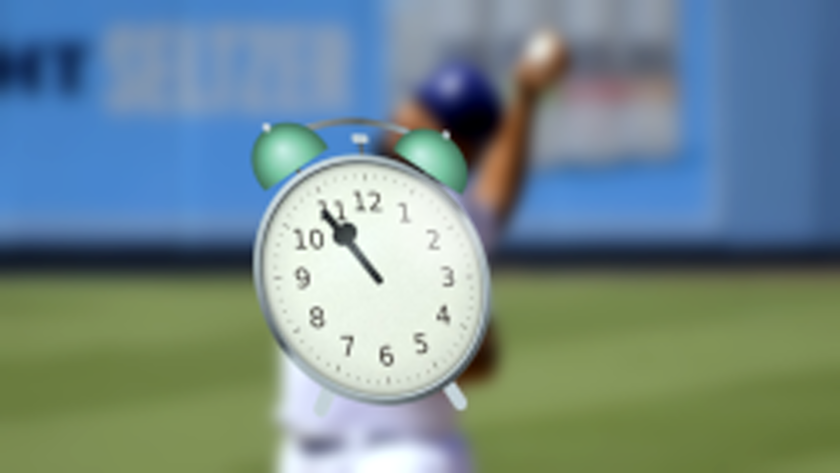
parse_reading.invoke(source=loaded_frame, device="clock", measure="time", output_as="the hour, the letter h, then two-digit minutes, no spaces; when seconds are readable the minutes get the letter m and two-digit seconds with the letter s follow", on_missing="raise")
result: 10h54
